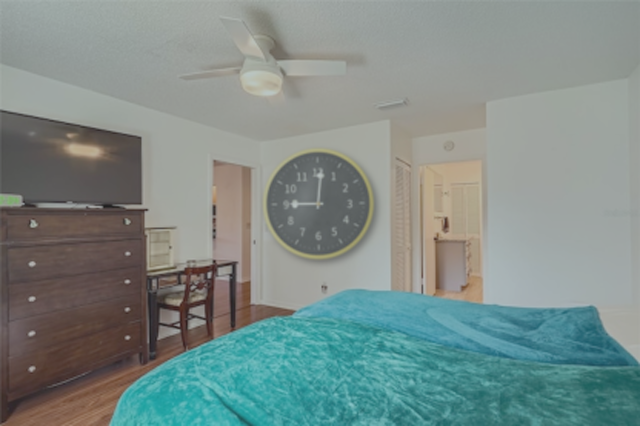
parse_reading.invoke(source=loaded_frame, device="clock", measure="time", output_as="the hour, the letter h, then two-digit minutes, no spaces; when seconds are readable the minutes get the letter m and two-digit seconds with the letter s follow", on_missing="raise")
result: 9h01
